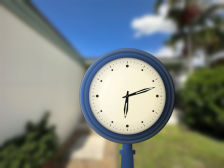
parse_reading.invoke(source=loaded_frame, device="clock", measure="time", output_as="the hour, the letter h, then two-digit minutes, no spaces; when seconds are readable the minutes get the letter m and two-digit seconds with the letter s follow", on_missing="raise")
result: 6h12
